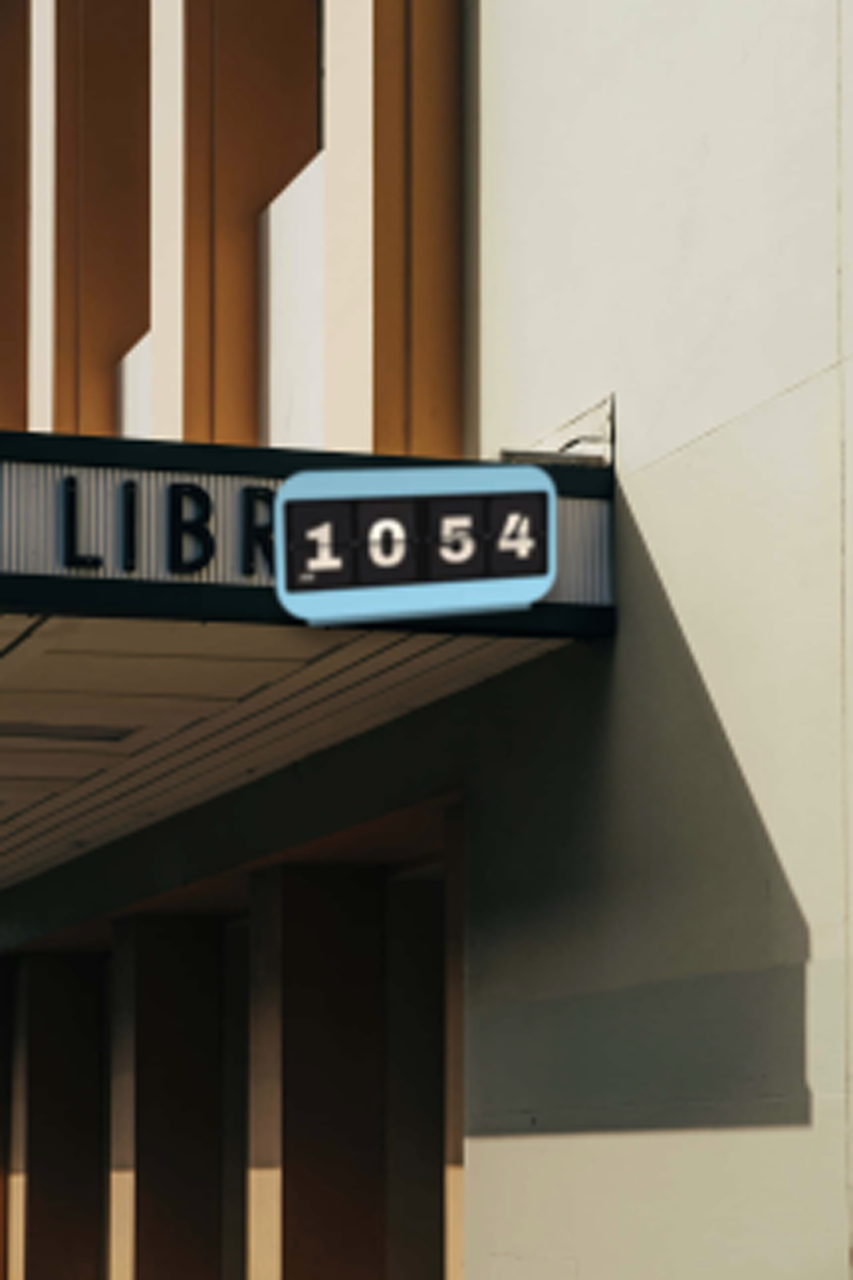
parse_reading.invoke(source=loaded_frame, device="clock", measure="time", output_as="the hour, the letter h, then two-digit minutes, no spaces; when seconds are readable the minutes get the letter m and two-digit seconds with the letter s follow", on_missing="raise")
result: 10h54
